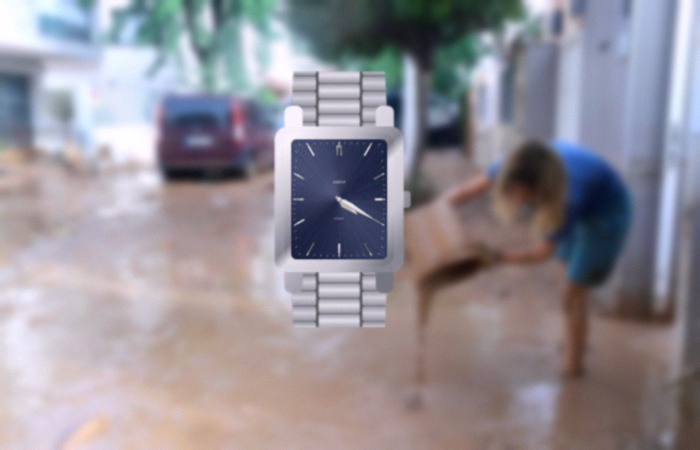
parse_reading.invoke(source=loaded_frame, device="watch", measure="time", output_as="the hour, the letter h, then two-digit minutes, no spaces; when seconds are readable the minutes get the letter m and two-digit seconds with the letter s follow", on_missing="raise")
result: 4h20
